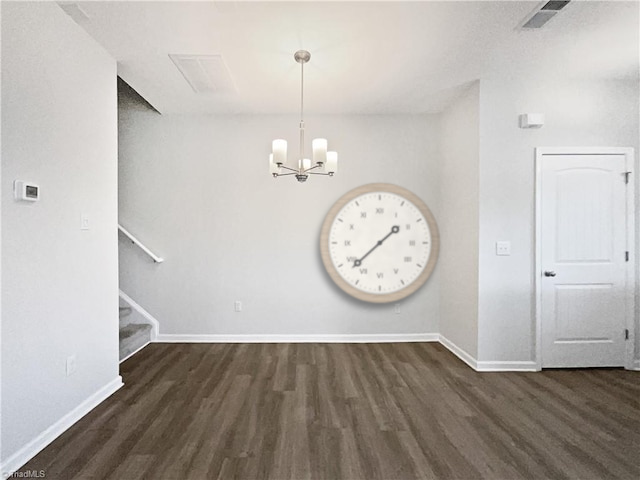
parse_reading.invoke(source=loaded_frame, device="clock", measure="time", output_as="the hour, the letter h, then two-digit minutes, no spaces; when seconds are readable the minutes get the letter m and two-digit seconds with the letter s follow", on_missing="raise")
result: 1h38
